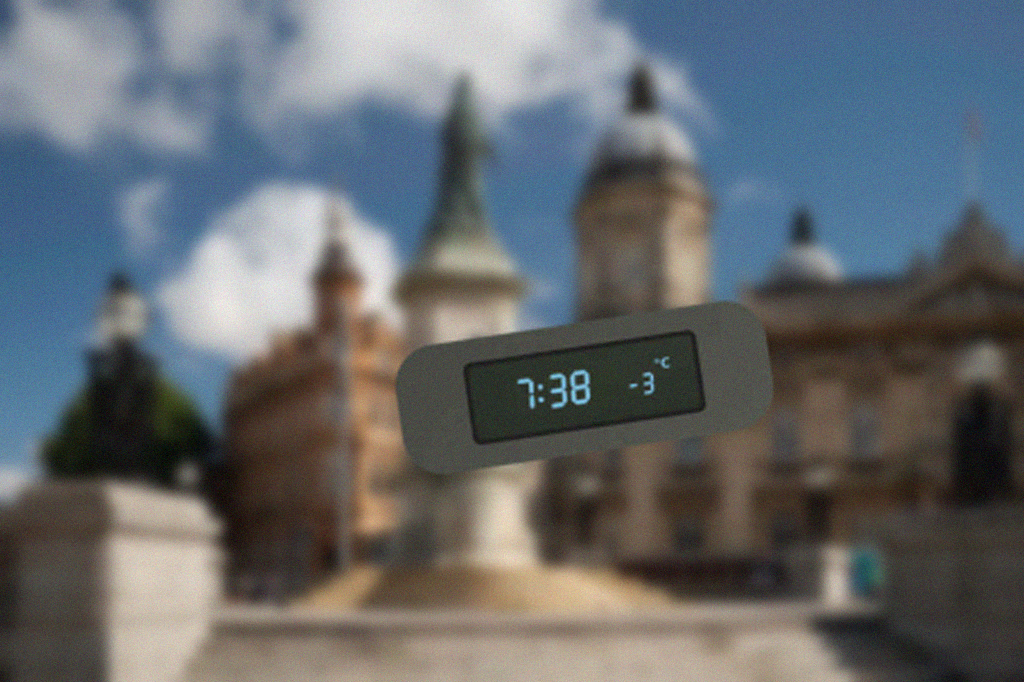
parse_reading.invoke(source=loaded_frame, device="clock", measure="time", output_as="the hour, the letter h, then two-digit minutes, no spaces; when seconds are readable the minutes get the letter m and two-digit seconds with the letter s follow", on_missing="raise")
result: 7h38
